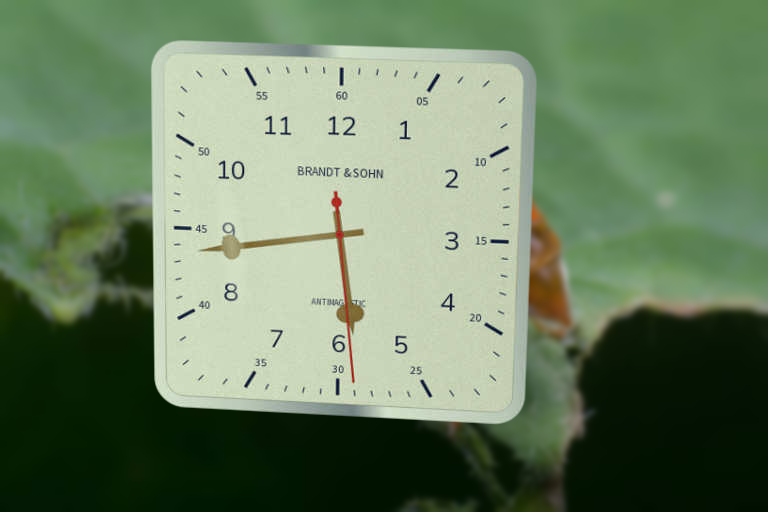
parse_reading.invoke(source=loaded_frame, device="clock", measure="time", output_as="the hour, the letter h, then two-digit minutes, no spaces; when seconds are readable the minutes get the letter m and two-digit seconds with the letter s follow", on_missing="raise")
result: 5h43m29s
